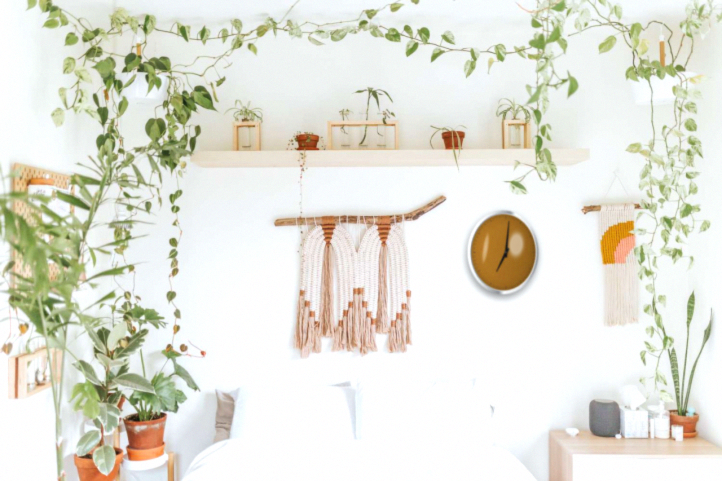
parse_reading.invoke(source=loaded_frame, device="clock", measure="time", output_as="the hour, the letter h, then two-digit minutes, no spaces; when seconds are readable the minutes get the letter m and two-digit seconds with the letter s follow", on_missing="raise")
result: 7h01
